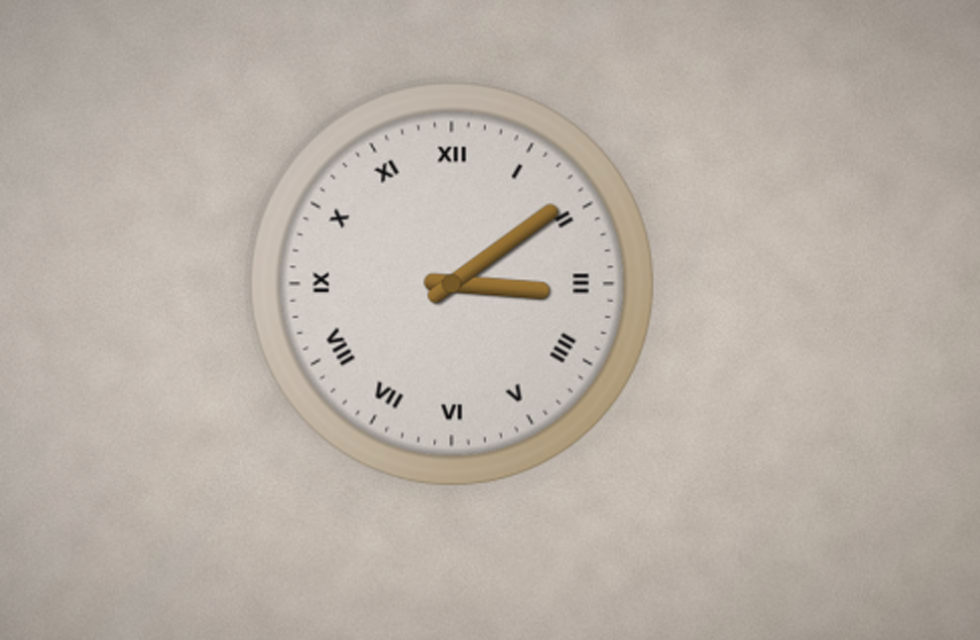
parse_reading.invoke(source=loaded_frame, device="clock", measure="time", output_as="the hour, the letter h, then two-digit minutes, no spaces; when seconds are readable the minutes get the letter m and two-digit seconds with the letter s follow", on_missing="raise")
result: 3h09
